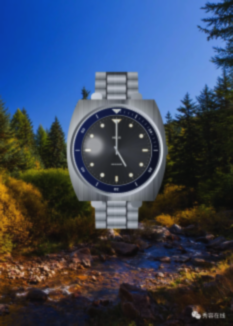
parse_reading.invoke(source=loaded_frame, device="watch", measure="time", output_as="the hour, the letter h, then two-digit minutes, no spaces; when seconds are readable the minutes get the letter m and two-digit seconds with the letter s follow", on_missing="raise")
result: 5h00
